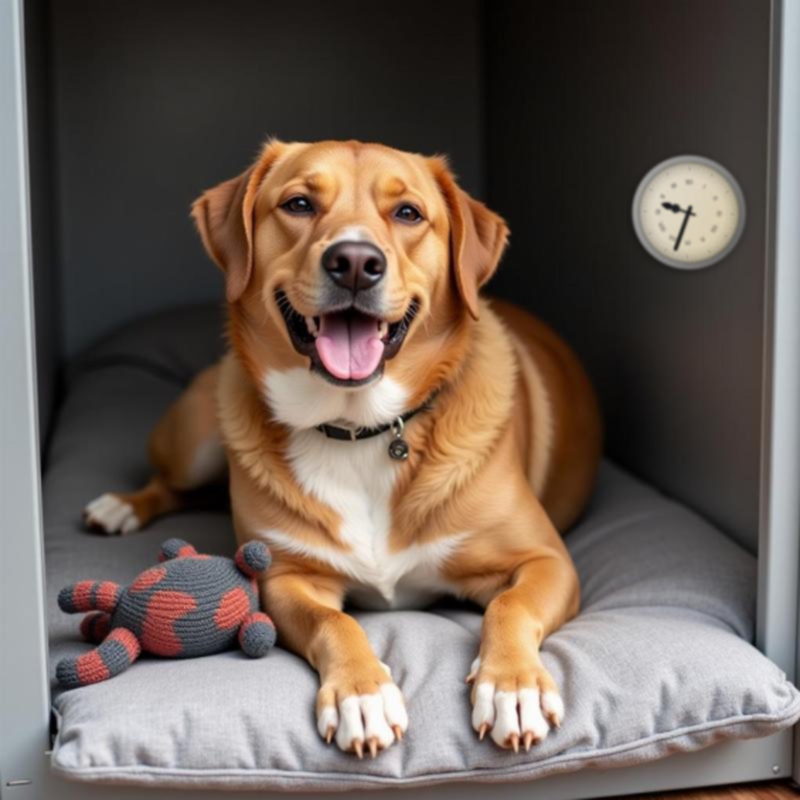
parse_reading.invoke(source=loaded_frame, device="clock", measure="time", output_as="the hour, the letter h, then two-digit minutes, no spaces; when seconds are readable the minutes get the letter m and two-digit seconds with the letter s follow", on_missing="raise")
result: 9h33
